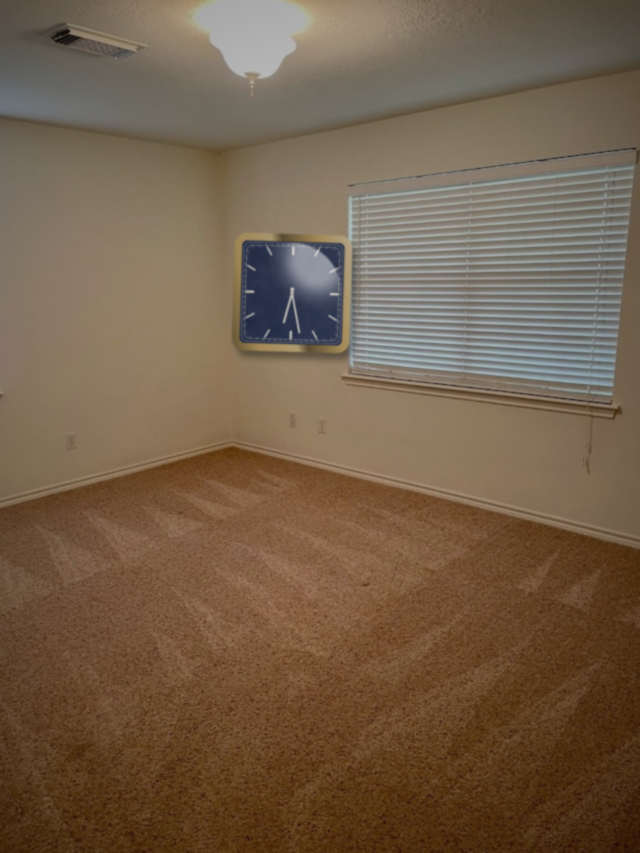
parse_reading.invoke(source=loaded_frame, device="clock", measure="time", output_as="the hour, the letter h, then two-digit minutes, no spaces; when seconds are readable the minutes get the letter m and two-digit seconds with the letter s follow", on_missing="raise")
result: 6h28
